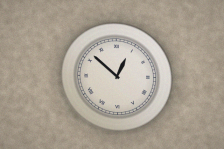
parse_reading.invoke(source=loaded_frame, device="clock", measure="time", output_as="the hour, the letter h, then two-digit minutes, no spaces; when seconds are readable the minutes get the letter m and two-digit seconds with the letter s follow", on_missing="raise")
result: 12h52
